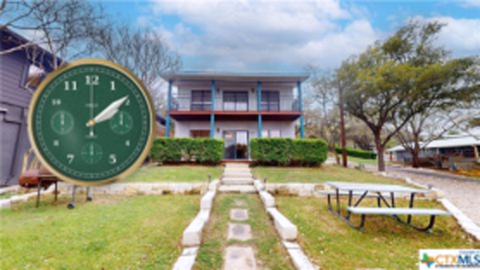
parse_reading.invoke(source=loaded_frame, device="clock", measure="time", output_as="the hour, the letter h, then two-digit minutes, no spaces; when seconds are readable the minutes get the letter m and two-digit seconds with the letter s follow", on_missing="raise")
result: 2h09
